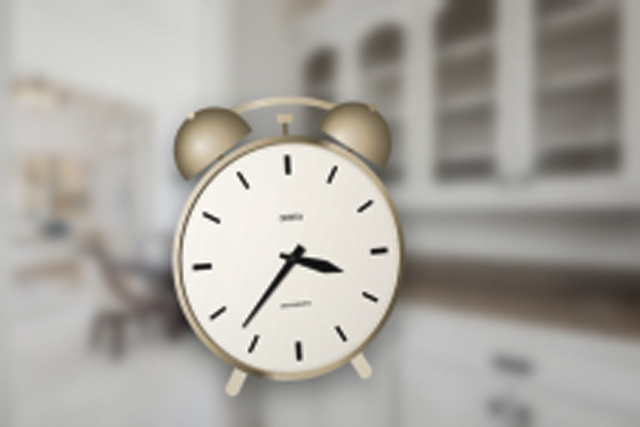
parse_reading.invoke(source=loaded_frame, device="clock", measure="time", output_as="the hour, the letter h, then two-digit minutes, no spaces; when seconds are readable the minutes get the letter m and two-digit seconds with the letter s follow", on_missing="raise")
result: 3h37
